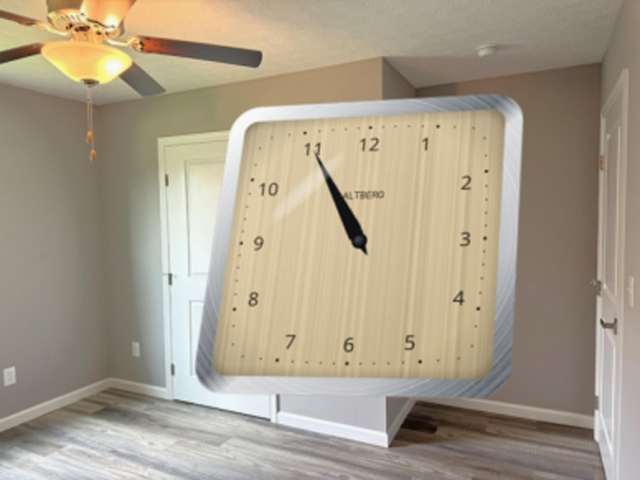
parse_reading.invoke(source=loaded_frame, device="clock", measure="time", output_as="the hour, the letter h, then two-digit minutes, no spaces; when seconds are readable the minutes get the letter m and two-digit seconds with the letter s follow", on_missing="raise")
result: 10h55
